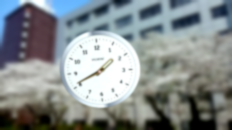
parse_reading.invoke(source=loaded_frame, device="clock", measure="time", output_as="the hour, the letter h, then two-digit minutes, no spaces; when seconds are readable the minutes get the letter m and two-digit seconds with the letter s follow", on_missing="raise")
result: 1h41
